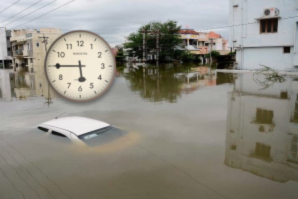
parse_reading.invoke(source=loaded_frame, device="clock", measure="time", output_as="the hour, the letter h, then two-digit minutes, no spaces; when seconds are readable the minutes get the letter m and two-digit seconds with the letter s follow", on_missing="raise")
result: 5h45
